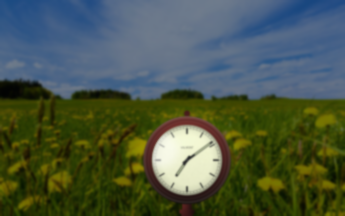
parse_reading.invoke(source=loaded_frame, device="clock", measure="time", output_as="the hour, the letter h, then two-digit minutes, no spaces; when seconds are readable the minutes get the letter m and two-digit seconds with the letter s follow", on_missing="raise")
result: 7h09
